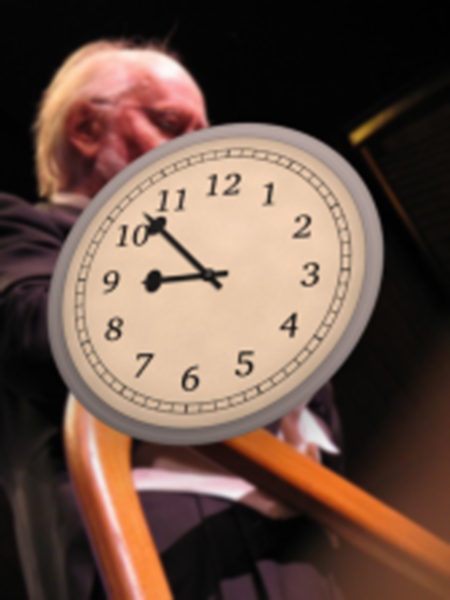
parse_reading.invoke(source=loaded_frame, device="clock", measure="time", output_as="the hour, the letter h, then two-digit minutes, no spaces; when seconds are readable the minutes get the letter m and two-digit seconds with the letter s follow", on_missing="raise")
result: 8h52
